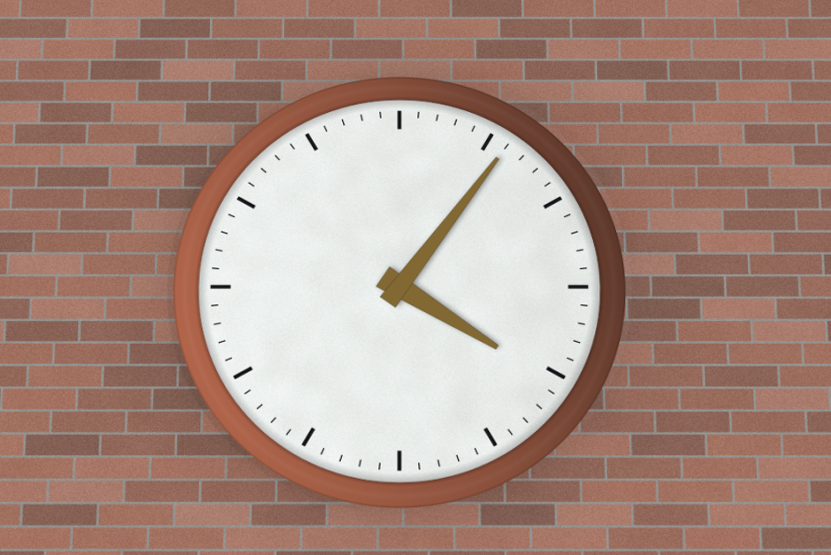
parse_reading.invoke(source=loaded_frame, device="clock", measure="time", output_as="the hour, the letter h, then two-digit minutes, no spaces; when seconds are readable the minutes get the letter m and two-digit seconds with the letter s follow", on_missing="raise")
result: 4h06
